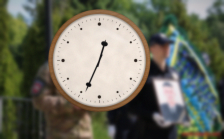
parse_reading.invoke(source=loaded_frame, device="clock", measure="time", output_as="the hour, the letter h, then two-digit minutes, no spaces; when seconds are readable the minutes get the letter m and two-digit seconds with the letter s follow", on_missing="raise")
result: 12h34
